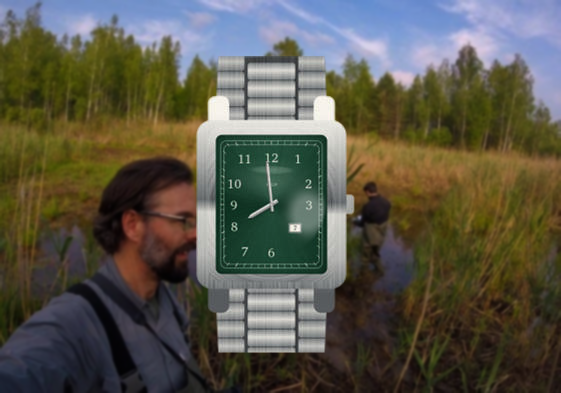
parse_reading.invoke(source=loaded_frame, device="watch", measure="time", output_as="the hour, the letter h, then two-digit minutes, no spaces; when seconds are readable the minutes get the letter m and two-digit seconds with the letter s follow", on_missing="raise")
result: 7h59
